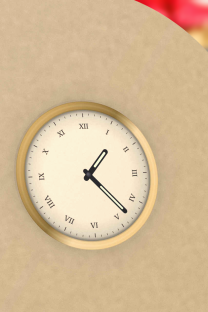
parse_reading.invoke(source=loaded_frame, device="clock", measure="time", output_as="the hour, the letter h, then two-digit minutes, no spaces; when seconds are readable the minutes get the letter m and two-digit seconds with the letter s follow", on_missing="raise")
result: 1h23
